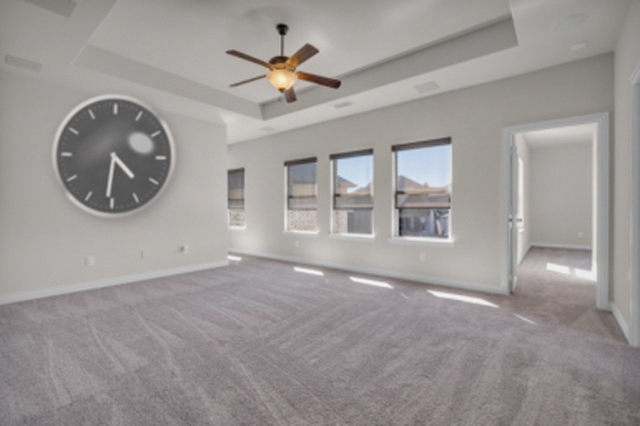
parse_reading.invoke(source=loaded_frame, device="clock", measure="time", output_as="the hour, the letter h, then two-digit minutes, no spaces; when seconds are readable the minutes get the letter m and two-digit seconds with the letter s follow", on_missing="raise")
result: 4h31
